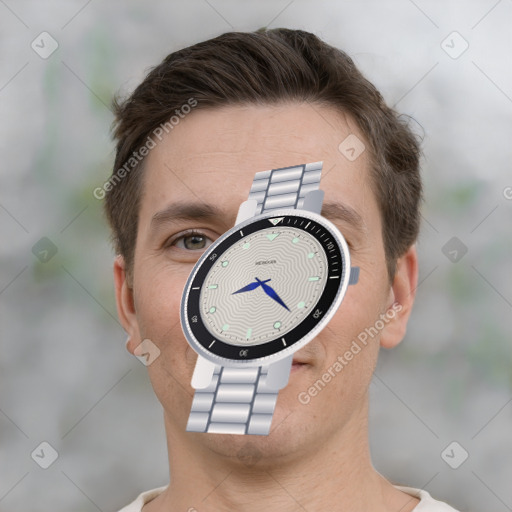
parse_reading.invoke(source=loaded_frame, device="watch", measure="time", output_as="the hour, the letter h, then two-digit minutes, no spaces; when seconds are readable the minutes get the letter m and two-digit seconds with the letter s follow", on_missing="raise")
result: 8h22
